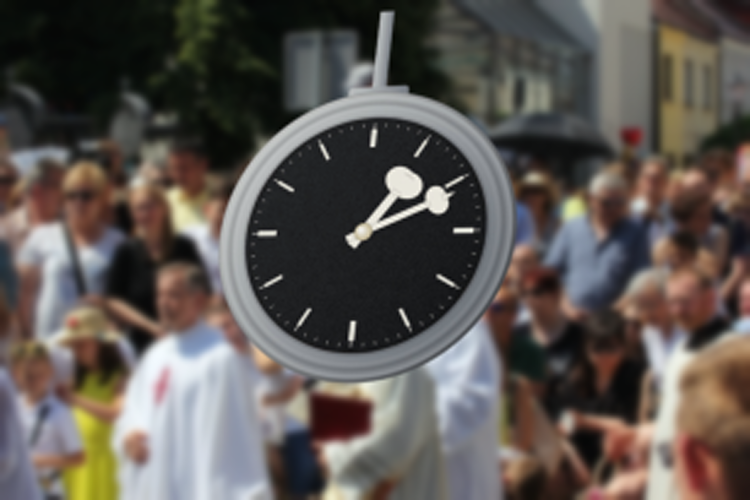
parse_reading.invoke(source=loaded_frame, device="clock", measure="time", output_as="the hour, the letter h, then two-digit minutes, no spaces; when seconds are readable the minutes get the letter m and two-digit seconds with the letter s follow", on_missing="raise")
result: 1h11
